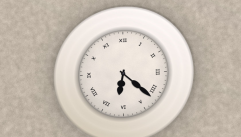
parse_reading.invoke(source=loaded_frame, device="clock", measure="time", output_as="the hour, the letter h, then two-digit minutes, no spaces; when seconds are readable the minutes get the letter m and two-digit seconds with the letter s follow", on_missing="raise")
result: 6h22
